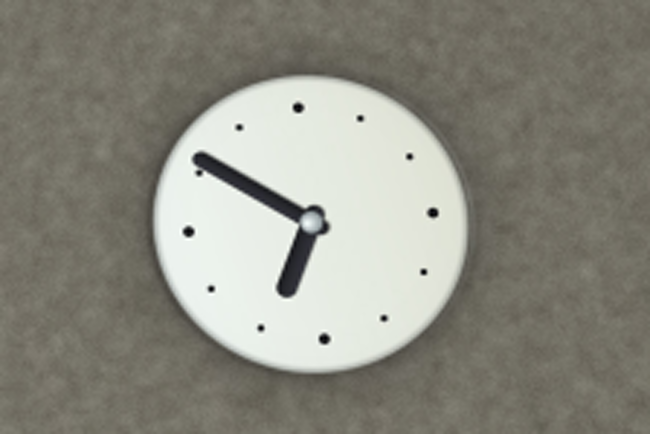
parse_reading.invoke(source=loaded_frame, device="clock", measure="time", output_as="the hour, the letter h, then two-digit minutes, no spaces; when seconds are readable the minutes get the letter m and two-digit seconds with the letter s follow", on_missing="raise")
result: 6h51
